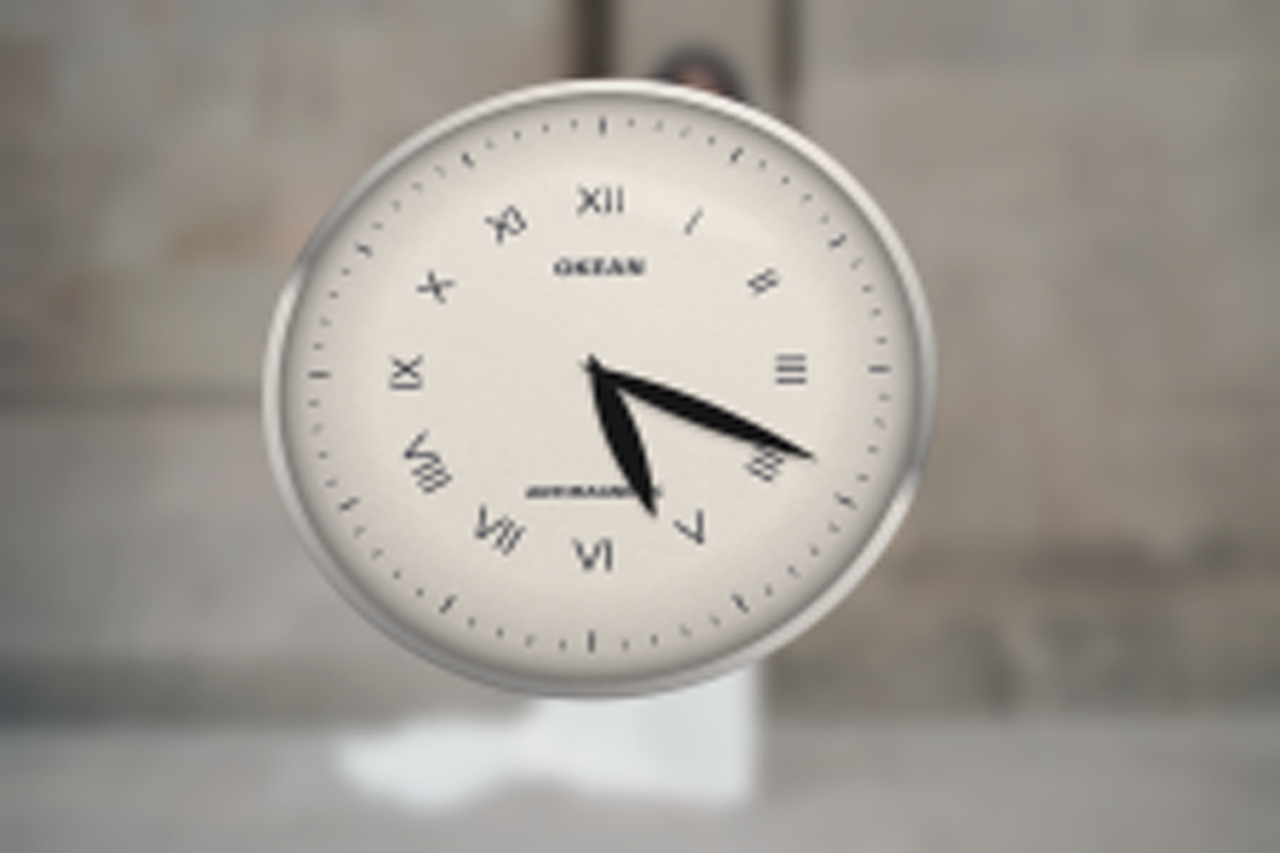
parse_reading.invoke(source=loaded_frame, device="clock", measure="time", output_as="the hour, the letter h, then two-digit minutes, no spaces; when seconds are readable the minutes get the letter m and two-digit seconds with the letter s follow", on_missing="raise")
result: 5h19
